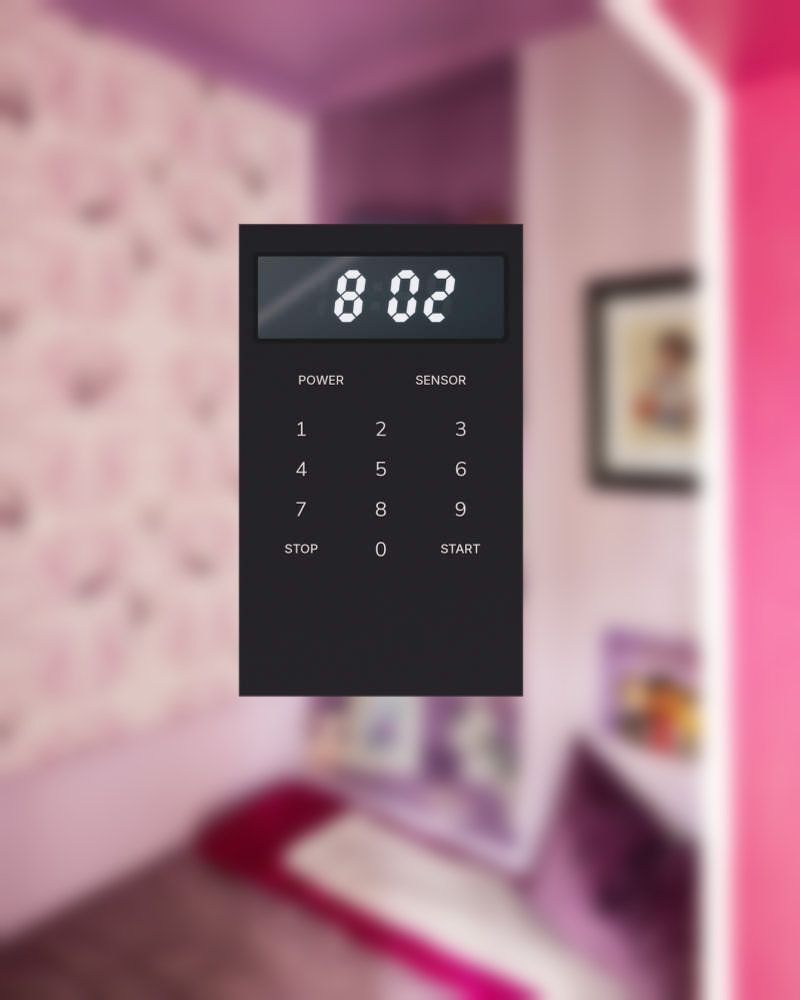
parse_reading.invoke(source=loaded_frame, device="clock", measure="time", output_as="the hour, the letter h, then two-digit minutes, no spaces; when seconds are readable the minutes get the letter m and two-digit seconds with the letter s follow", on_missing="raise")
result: 8h02
